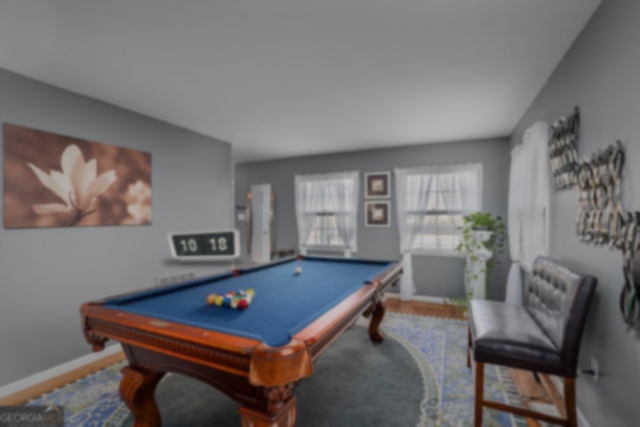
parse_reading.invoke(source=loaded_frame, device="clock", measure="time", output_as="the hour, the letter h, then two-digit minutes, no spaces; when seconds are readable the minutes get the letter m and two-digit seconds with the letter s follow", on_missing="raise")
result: 10h18
